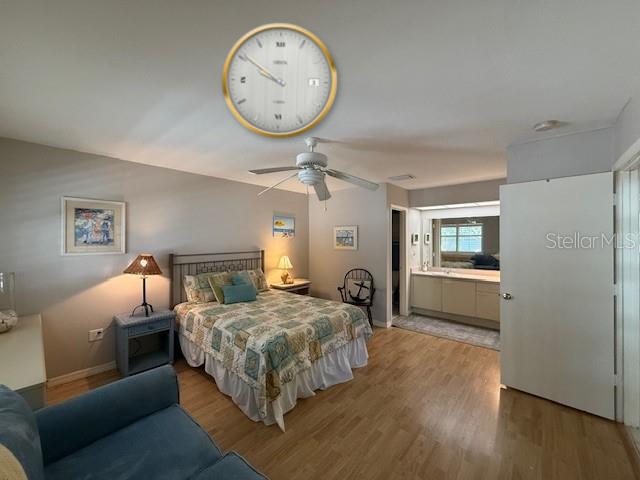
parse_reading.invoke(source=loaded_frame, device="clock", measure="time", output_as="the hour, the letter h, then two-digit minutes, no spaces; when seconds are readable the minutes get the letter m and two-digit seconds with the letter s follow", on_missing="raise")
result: 9h51
